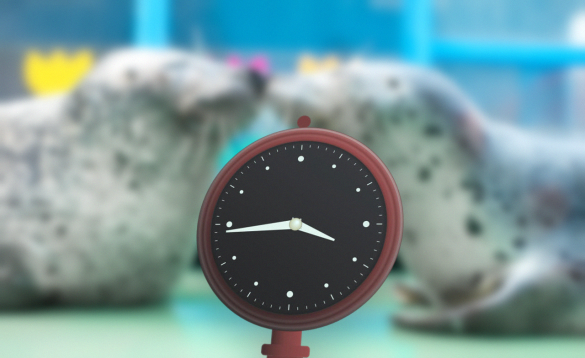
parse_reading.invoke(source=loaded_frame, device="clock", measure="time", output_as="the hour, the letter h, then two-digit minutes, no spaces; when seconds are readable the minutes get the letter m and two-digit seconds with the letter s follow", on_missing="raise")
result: 3h44
